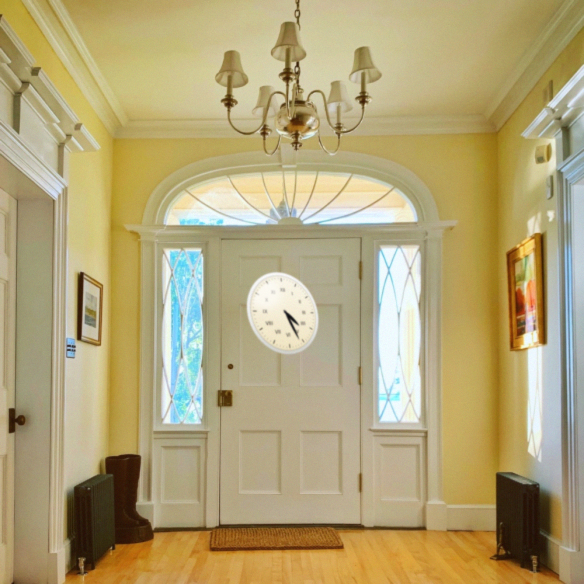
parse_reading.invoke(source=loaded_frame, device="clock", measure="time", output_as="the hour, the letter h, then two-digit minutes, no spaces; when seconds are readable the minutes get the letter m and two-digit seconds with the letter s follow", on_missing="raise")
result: 4h26
